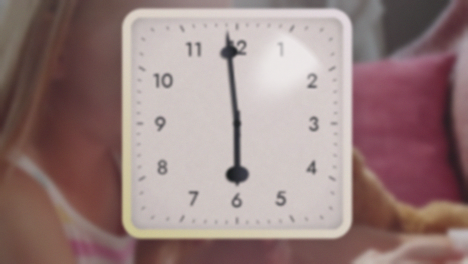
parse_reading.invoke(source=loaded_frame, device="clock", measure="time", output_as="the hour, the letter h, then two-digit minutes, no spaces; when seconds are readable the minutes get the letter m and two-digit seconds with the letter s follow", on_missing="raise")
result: 5h59
